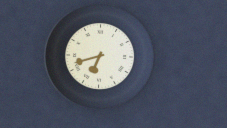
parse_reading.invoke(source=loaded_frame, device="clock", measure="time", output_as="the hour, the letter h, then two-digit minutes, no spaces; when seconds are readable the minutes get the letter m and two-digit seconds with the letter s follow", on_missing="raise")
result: 6h42
